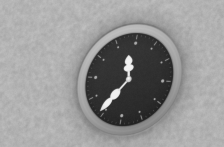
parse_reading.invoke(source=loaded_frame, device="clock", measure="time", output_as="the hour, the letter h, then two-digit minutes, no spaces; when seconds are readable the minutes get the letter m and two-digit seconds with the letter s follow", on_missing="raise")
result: 11h36
